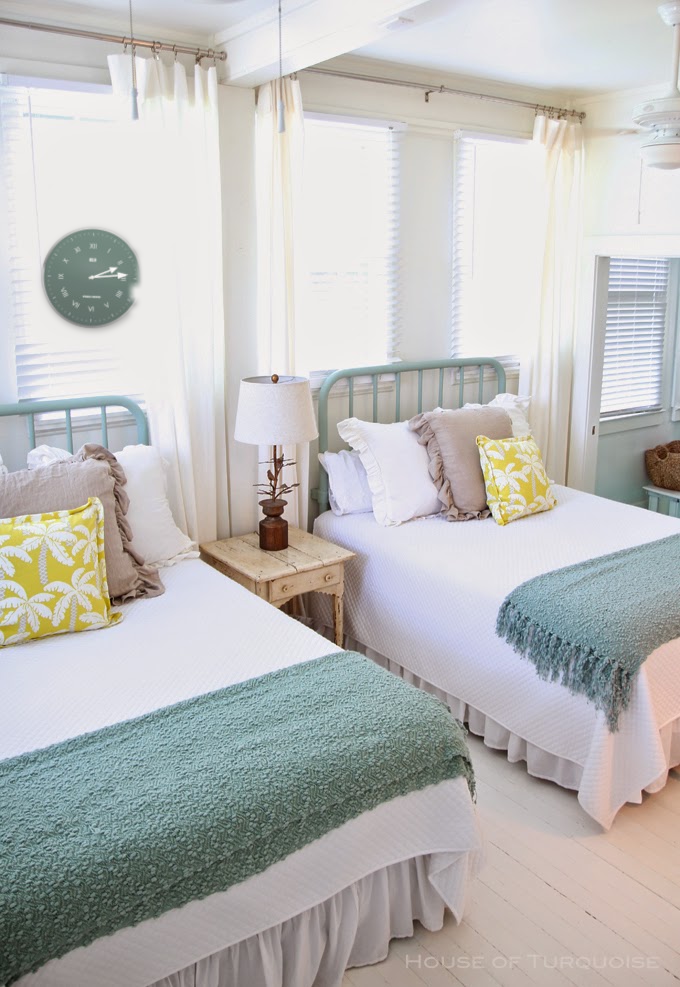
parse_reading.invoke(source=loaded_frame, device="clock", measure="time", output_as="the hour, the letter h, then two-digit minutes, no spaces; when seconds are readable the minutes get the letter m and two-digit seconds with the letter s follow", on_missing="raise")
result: 2h14
